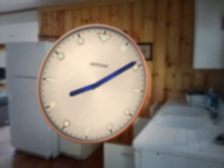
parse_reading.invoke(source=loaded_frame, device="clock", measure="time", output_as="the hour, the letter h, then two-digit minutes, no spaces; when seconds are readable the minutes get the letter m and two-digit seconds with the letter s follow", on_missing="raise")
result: 8h09
